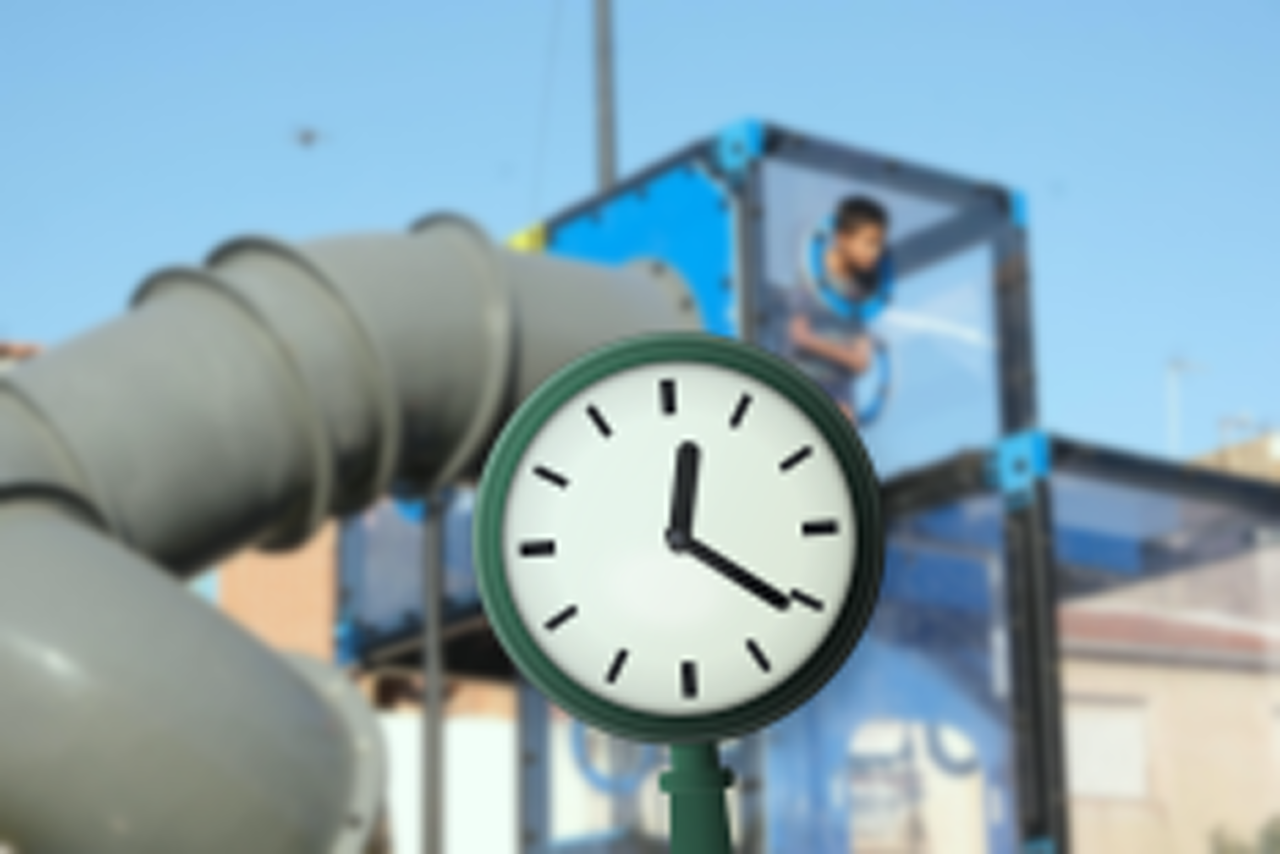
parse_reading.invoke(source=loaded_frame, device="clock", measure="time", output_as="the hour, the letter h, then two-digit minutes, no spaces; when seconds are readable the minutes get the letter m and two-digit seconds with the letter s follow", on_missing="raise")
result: 12h21
